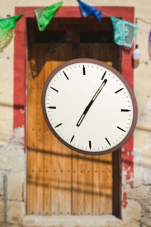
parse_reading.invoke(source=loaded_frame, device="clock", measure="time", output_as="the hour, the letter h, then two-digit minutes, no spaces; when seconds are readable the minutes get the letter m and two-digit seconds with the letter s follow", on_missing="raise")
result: 7h06
